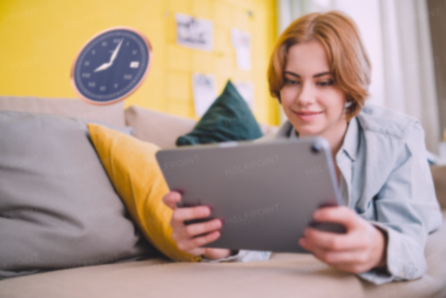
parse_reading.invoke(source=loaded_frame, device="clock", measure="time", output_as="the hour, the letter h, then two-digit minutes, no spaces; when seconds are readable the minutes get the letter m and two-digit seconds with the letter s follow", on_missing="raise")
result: 8h02
